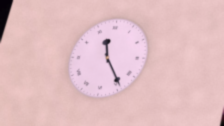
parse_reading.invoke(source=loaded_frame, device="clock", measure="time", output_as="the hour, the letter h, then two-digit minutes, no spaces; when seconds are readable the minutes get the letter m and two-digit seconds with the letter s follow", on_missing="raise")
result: 11h24
